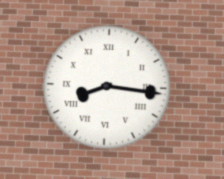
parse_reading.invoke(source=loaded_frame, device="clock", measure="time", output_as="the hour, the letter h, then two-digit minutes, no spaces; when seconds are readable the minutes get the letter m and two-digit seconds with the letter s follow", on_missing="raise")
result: 8h16
